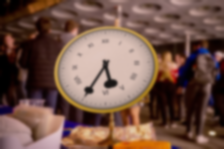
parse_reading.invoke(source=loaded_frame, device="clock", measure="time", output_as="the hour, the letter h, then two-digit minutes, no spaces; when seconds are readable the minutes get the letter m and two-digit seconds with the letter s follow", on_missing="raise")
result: 5h35
